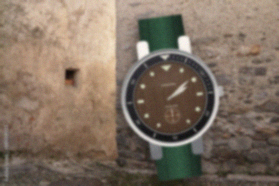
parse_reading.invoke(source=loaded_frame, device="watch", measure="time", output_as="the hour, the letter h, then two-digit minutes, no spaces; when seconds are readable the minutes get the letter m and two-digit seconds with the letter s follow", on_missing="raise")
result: 2h09
